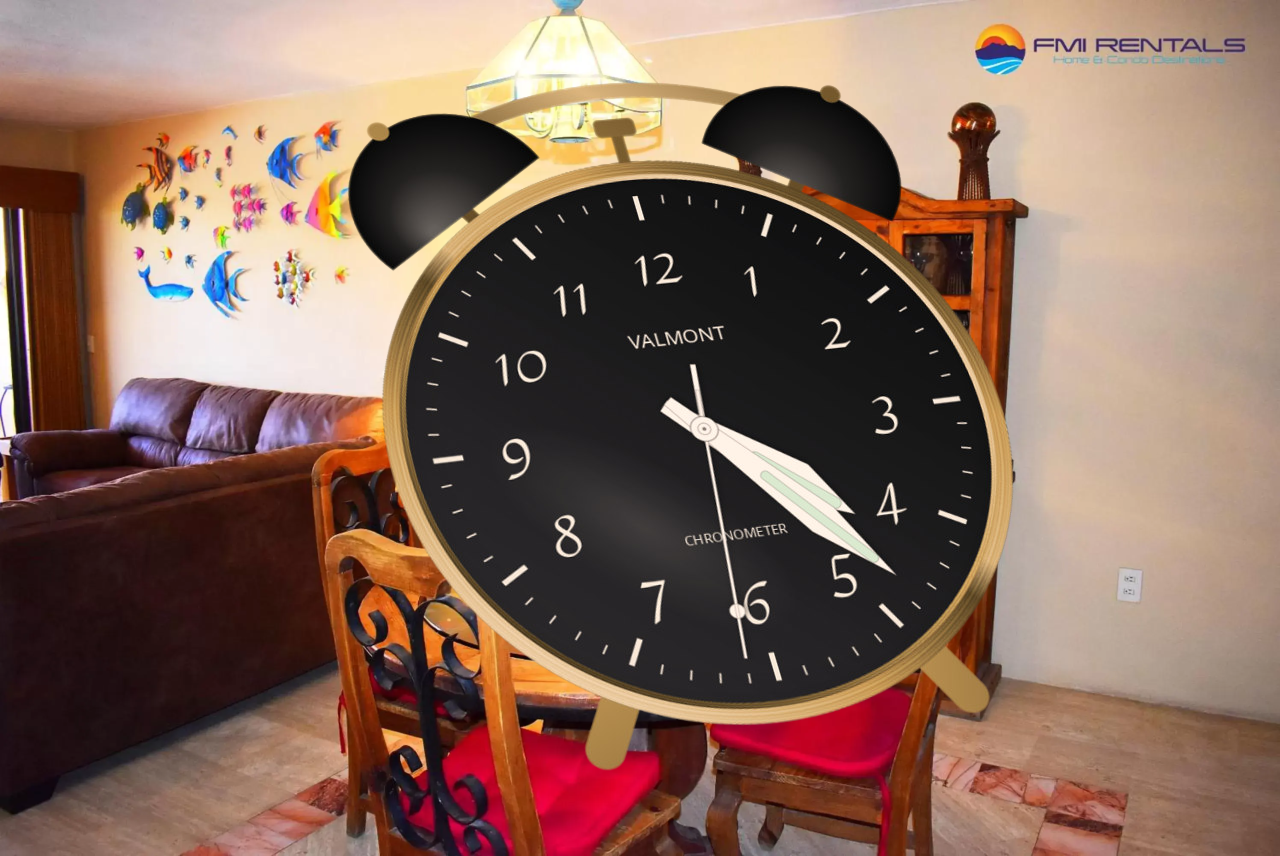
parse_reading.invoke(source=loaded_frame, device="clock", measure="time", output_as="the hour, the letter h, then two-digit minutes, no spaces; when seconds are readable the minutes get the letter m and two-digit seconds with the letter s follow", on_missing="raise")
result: 4h23m31s
